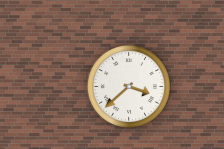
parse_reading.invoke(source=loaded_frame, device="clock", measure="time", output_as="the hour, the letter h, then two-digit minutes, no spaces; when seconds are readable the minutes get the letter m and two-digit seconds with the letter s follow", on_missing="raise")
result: 3h38
